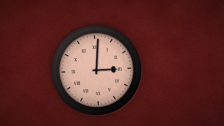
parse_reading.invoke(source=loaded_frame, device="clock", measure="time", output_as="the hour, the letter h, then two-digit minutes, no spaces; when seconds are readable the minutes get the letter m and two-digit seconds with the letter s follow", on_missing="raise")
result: 3h01
